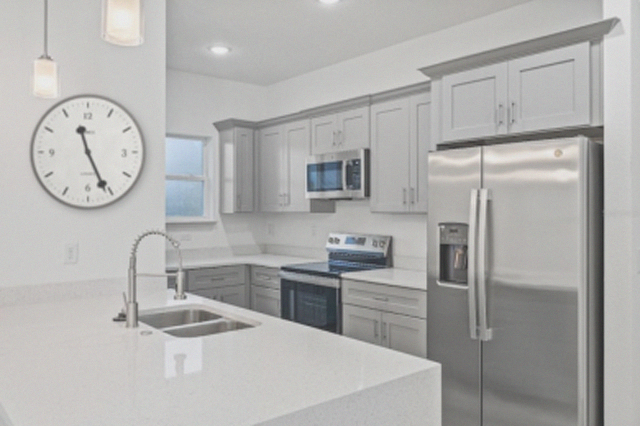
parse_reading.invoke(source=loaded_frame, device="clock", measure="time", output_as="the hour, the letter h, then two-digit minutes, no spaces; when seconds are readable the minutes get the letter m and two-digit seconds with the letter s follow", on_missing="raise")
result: 11h26
